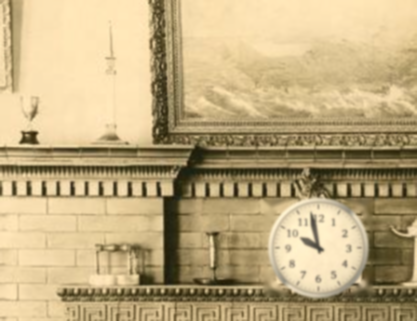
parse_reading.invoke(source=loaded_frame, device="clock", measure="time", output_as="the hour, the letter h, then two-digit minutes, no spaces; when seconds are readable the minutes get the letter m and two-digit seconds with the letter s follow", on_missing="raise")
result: 9h58
